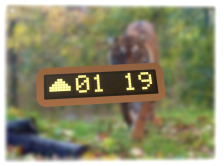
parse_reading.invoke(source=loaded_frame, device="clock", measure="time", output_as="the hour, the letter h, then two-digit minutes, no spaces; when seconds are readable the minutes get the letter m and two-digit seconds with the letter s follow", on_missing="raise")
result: 1h19
